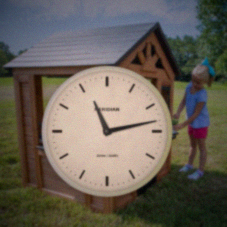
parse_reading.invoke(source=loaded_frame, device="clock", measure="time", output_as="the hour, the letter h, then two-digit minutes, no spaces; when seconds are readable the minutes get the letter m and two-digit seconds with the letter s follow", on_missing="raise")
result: 11h13
